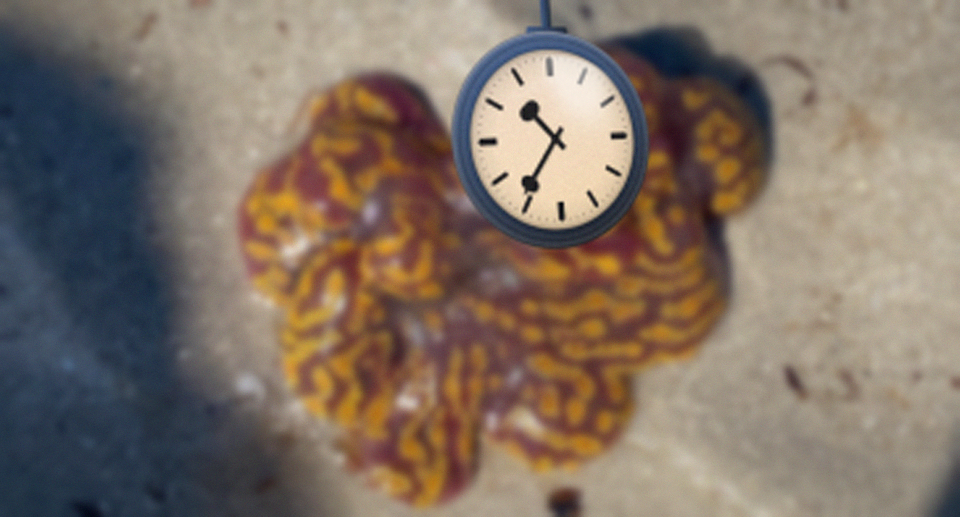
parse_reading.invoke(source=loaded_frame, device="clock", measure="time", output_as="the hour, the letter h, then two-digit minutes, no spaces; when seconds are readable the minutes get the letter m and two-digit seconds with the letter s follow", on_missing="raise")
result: 10h36
